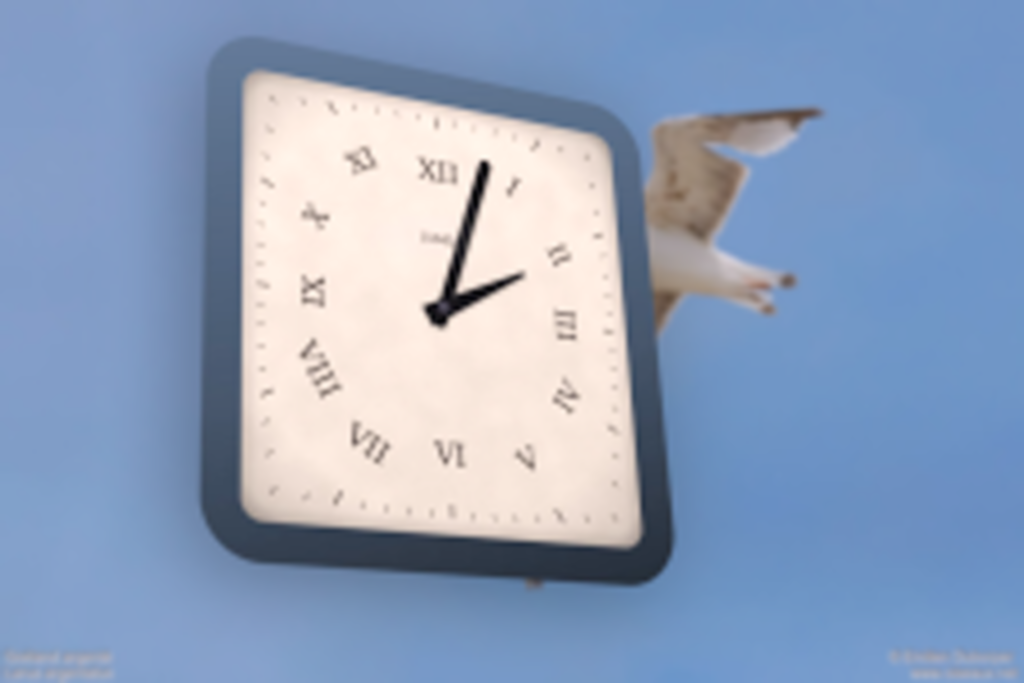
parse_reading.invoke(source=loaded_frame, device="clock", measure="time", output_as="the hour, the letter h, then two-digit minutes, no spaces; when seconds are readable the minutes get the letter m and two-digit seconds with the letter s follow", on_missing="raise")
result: 2h03
